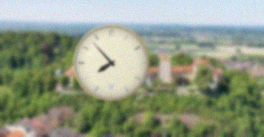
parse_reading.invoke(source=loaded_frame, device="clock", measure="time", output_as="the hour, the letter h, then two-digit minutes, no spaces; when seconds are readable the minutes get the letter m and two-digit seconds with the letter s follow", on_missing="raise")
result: 7h53
